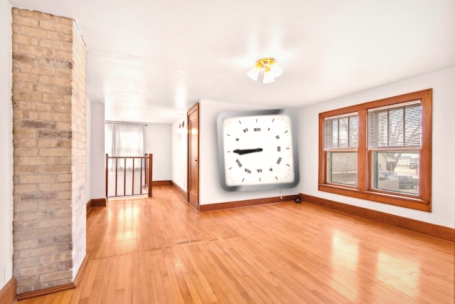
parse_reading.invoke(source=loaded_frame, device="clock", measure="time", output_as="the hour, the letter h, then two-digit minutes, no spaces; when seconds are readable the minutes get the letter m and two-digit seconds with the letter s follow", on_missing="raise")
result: 8h45
